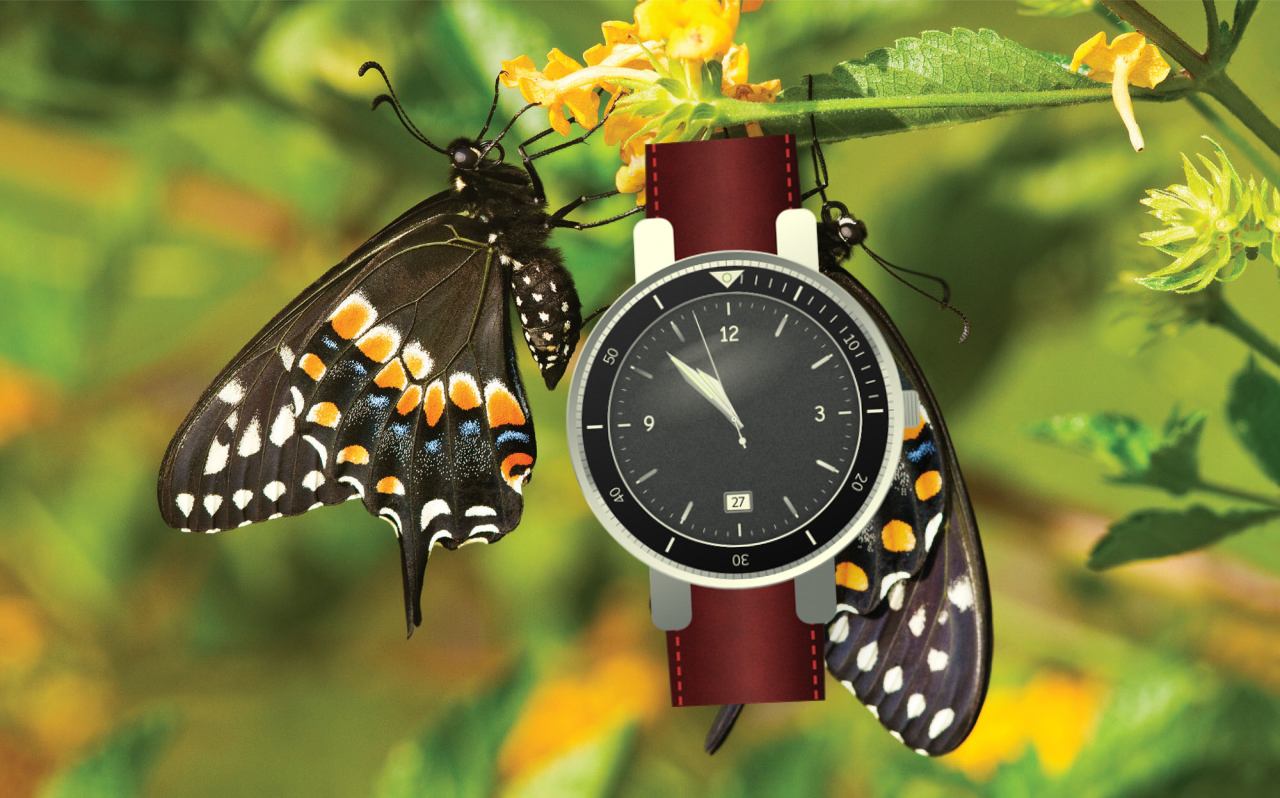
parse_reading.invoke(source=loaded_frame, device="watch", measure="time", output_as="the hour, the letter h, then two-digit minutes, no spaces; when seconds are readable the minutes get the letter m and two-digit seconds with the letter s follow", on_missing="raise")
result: 10h52m57s
